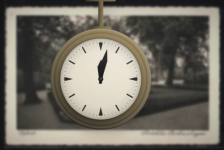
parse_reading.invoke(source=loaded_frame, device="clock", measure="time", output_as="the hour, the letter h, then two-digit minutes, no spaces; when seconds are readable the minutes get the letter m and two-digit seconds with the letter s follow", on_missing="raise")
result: 12h02
